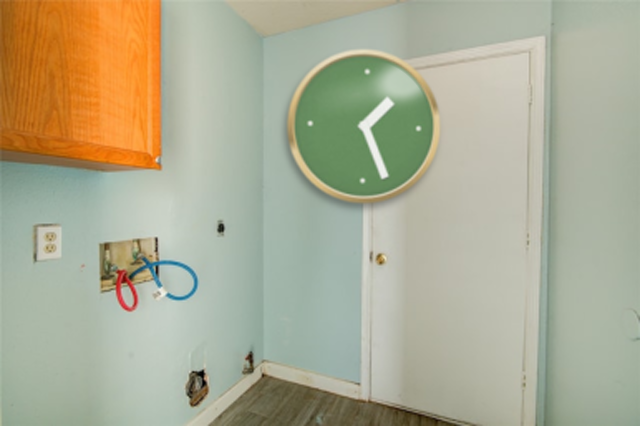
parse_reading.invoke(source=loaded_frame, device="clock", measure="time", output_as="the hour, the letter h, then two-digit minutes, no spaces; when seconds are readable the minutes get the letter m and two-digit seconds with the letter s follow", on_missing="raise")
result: 1h26
